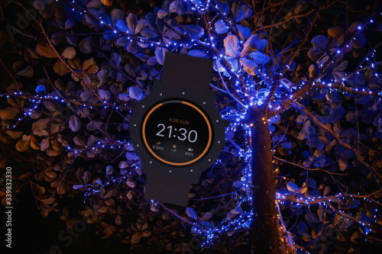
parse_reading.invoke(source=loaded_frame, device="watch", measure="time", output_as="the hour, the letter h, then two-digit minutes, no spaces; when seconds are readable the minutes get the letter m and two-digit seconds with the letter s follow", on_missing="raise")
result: 21h30
